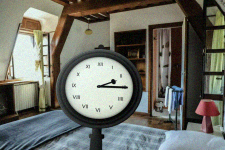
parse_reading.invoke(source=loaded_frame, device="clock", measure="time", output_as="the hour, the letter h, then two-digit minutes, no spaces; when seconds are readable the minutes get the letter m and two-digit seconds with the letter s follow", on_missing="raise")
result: 2h15
